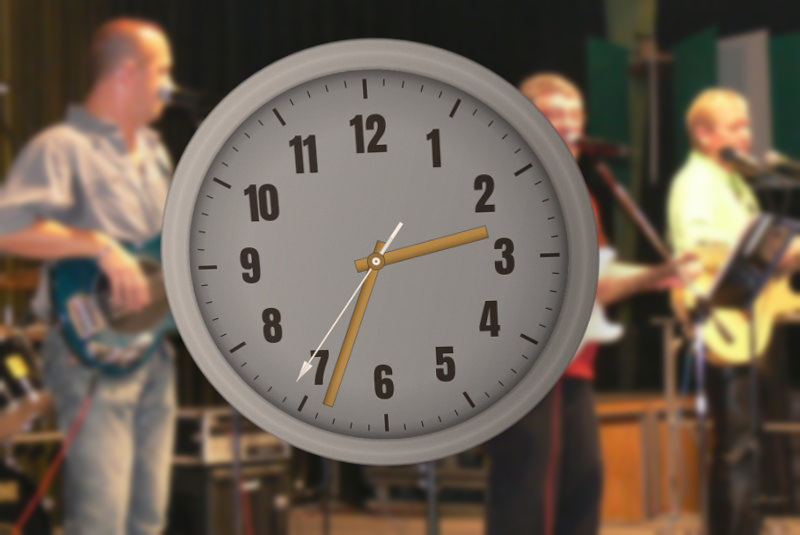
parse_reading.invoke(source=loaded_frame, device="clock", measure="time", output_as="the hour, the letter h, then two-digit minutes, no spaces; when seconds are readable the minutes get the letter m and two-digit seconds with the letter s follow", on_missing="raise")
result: 2h33m36s
